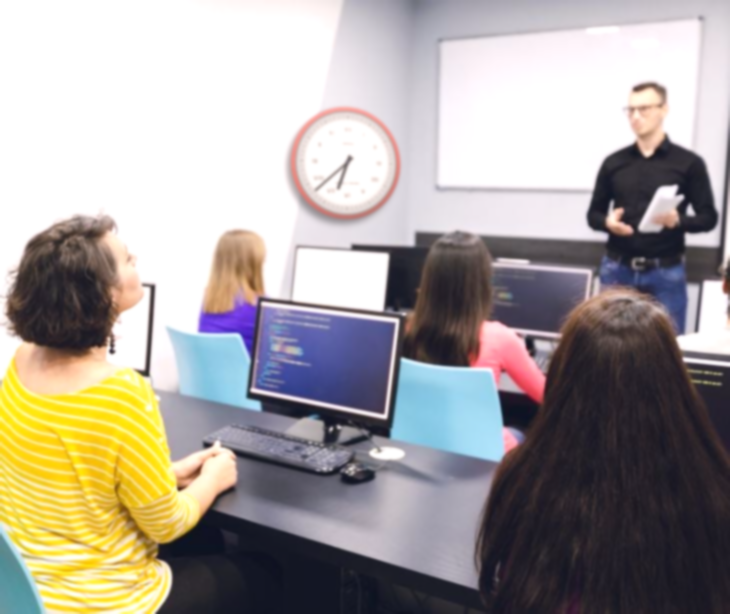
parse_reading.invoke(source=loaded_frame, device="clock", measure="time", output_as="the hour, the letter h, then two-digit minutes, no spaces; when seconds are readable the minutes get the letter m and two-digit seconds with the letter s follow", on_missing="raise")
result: 6h38
